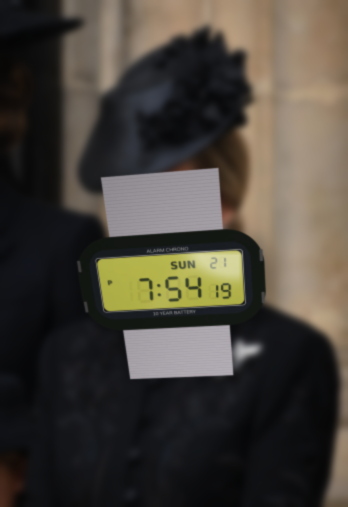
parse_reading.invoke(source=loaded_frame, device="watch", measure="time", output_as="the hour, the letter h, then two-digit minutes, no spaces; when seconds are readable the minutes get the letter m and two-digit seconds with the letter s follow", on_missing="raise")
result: 7h54m19s
